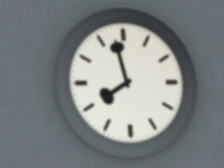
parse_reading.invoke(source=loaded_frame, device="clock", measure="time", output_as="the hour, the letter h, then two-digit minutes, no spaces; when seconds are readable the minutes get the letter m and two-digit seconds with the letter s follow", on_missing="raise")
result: 7h58
